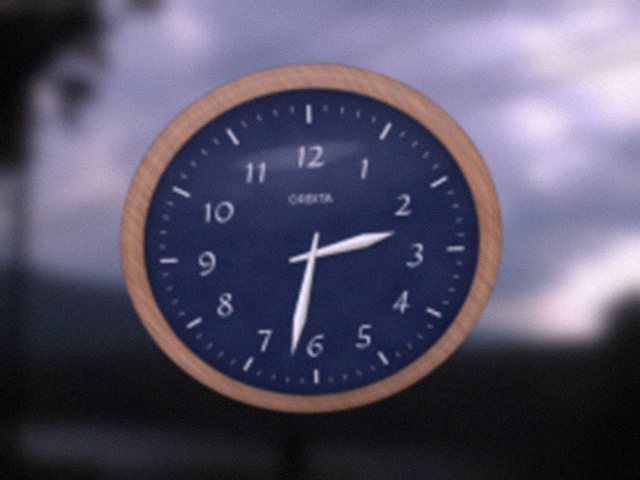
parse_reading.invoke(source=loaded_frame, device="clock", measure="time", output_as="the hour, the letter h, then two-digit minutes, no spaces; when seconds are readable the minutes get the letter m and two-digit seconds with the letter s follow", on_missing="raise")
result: 2h32
